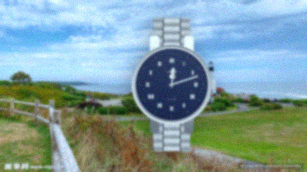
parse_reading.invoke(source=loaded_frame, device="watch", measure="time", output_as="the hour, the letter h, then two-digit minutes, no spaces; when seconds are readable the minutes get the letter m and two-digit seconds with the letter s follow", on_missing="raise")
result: 12h12
